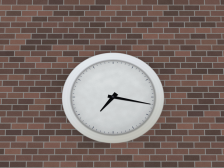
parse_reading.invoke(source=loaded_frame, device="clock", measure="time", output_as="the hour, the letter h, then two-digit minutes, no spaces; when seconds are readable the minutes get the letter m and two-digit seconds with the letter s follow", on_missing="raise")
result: 7h17
